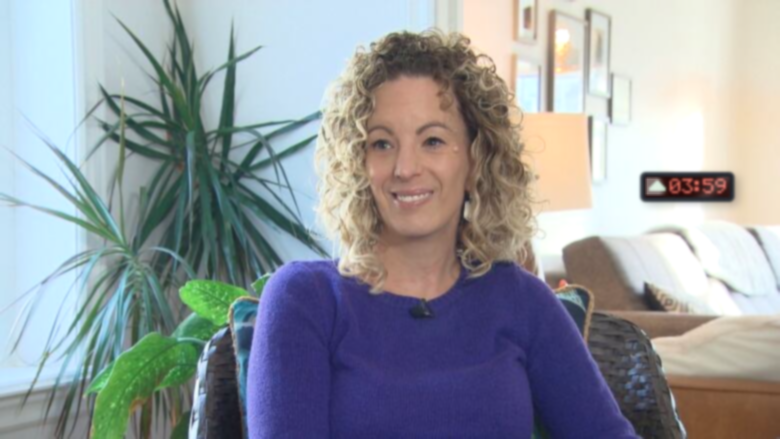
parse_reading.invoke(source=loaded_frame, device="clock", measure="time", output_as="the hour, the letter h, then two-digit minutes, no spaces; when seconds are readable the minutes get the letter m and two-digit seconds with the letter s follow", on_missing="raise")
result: 3h59
